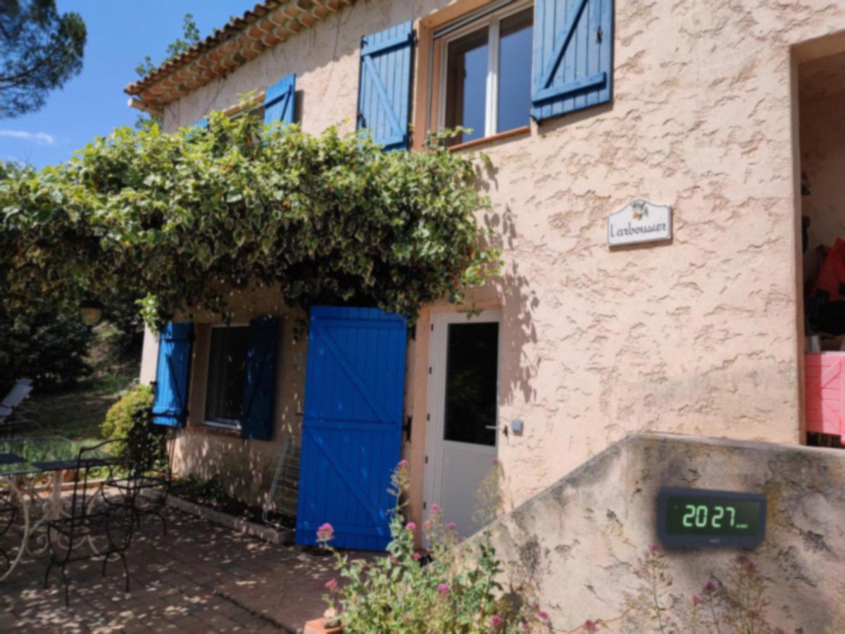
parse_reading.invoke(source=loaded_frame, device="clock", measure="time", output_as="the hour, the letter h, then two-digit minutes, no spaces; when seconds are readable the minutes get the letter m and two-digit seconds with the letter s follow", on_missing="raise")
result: 20h27
